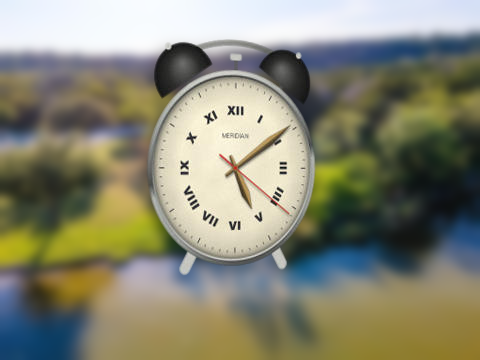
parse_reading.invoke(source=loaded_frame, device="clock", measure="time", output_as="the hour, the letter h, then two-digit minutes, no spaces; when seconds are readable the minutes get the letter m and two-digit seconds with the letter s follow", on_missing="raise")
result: 5h09m21s
